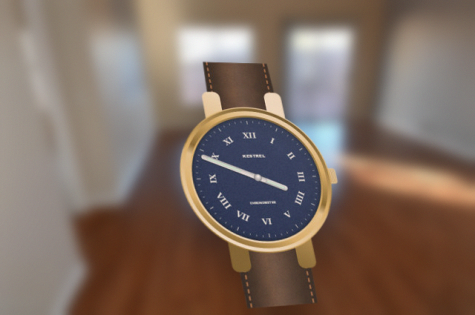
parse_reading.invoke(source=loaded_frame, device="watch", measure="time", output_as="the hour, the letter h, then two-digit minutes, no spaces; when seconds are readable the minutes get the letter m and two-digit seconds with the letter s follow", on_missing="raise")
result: 3h49
